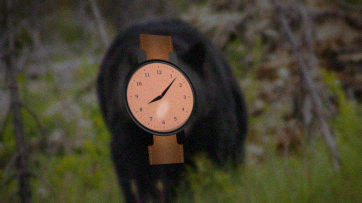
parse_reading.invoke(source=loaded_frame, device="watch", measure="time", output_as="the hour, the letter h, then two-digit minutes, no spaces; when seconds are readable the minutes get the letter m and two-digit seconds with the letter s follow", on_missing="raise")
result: 8h07
